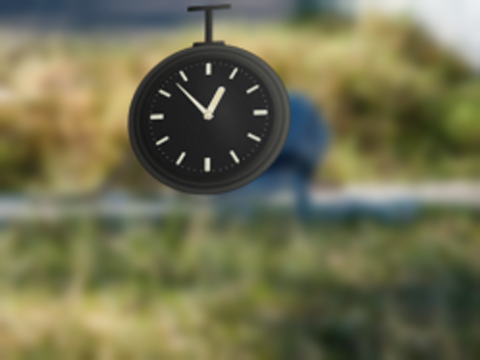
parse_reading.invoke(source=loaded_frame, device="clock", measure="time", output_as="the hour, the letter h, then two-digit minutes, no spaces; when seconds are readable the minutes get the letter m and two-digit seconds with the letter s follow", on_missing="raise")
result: 12h53
